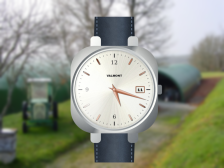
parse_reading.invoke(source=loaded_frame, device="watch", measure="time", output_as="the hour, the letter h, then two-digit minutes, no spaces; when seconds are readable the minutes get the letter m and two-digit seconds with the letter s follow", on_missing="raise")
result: 5h18
